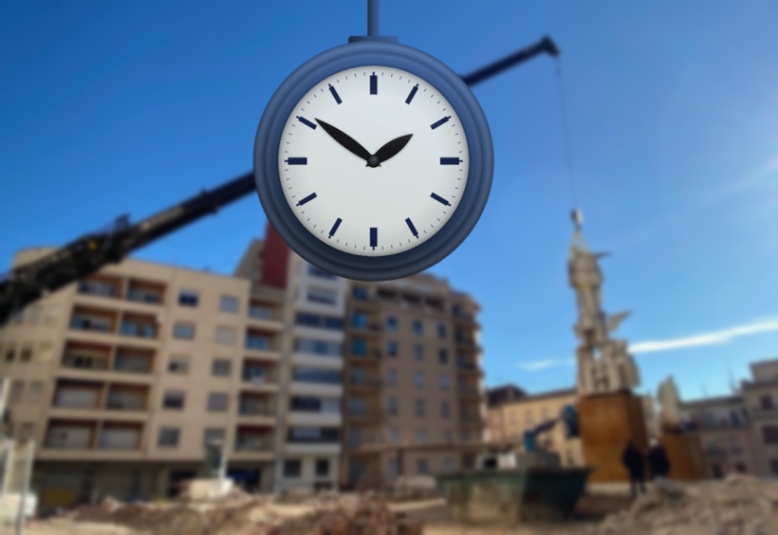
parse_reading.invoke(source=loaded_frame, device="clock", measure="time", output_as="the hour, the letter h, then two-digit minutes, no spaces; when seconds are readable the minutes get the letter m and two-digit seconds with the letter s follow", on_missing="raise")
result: 1h51
